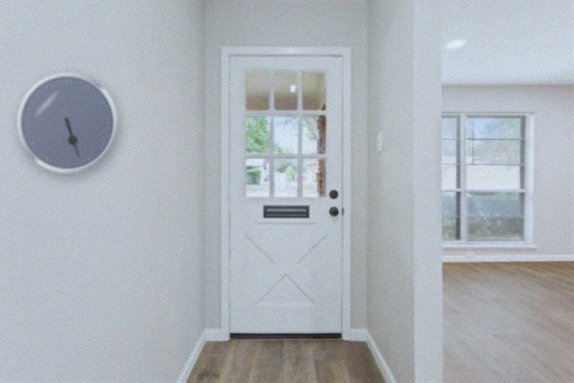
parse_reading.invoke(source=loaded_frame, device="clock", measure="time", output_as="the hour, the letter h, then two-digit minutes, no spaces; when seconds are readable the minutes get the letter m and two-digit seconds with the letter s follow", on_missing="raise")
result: 5h27
